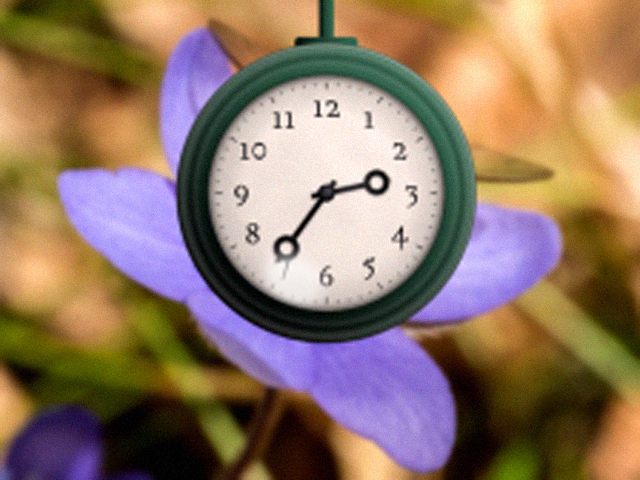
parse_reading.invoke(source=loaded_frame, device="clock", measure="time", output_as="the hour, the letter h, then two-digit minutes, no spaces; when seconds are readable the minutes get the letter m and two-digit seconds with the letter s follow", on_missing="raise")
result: 2h36
